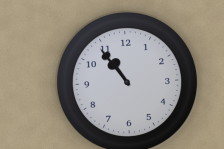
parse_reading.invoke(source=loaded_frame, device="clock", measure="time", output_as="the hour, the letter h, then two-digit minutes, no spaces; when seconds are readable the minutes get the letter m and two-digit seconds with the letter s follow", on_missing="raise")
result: 10h54
